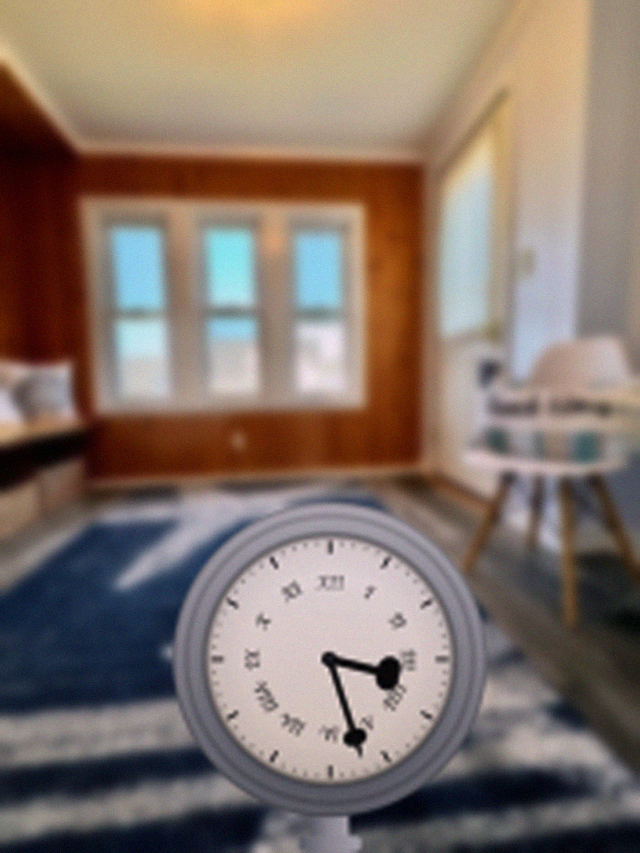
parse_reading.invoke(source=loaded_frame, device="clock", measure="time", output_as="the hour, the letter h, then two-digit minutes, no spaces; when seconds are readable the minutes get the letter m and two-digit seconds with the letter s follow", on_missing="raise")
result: 3h27
